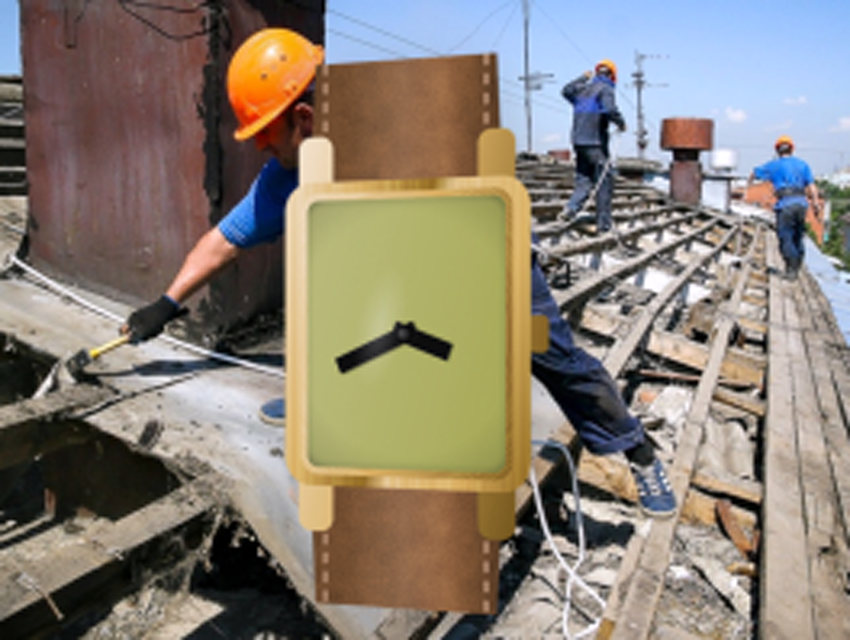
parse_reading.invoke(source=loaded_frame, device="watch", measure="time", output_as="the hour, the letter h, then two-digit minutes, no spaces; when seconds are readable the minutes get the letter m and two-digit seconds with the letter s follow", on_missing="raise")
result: 3h41
